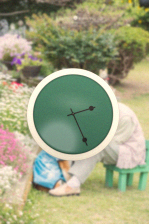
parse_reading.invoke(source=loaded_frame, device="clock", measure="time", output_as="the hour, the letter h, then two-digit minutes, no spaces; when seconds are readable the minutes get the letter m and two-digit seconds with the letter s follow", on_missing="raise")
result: 2h26
